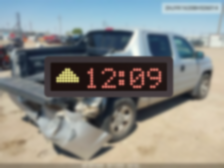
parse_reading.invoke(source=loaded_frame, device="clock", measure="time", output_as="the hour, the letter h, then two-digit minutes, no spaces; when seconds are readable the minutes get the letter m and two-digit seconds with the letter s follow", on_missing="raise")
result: 12h09
